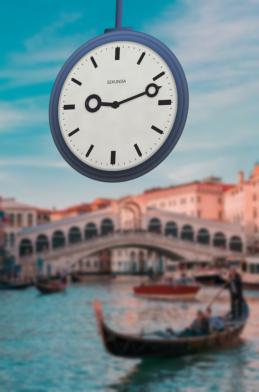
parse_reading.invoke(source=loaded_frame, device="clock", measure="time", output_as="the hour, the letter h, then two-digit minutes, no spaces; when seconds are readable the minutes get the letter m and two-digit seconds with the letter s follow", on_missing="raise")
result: 9h12
